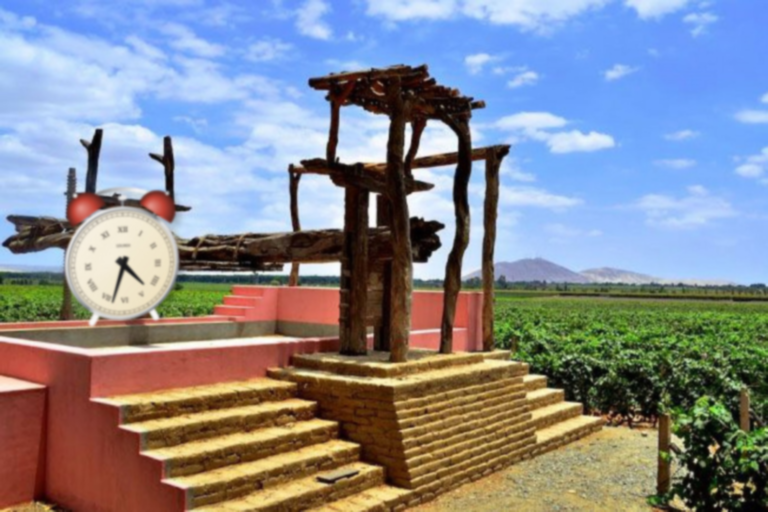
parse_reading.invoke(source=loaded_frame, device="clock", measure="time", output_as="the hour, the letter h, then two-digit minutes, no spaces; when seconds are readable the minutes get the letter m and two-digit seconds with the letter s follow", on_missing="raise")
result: 4h33
